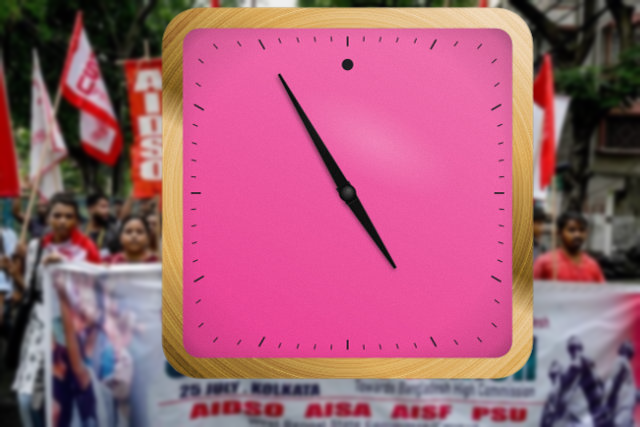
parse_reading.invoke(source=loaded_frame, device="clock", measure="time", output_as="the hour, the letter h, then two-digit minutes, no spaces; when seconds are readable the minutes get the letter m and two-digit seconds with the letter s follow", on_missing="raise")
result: 4h55
